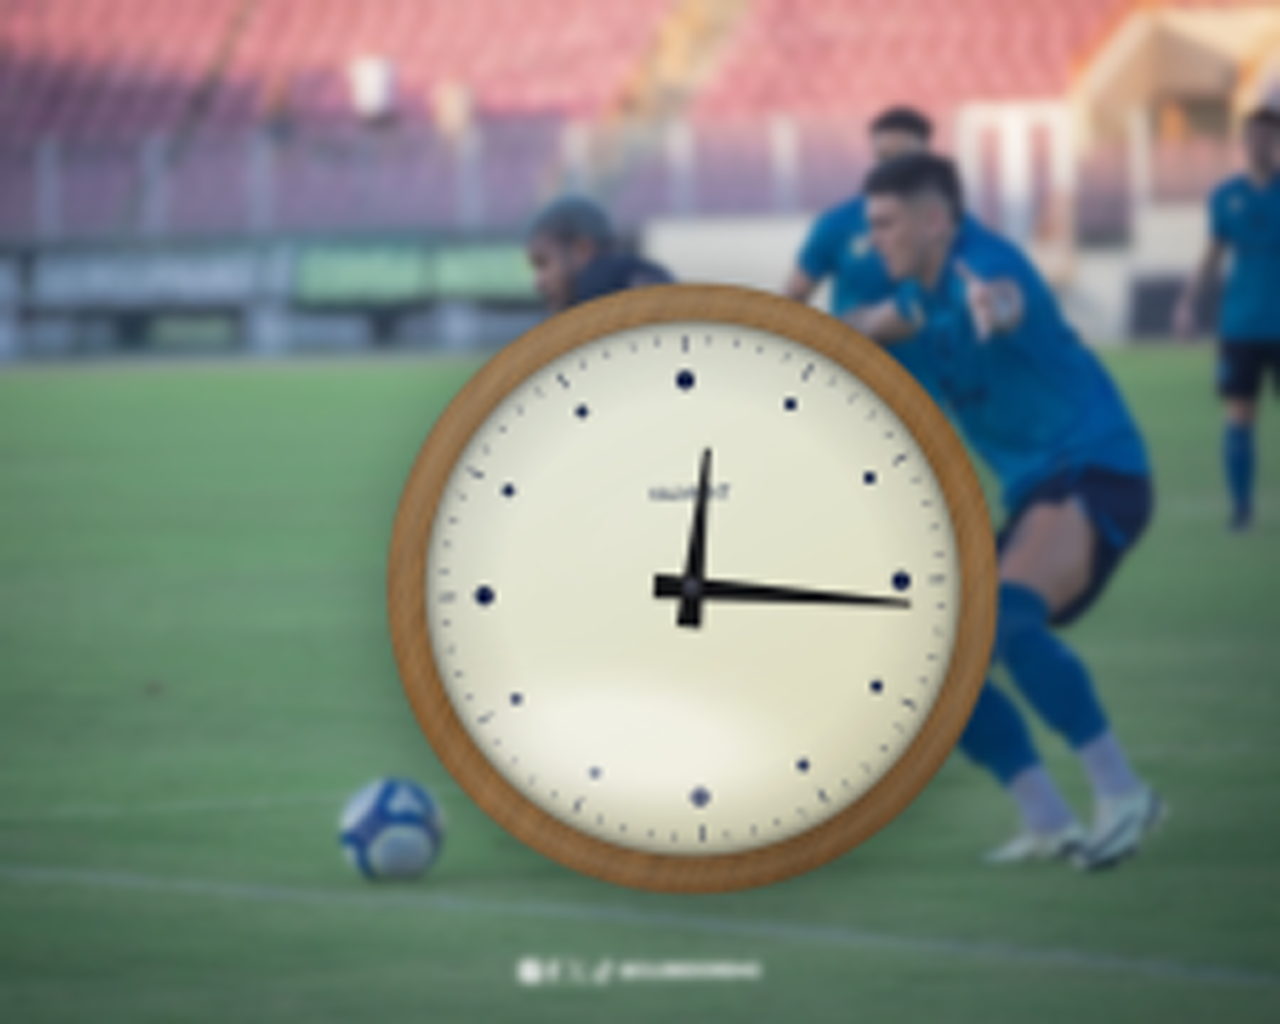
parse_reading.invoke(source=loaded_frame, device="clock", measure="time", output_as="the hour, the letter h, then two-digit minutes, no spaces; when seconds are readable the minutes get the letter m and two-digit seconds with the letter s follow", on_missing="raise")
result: 12h16
